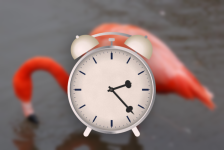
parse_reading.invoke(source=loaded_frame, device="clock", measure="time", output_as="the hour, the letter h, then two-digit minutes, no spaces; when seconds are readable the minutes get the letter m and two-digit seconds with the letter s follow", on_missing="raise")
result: 2h23
